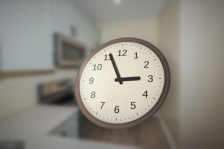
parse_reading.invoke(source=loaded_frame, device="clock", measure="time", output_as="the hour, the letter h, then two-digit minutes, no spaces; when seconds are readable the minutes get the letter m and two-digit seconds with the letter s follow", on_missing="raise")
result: 2h56
